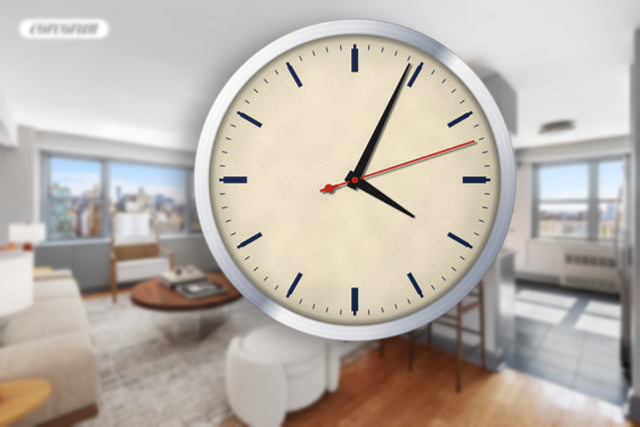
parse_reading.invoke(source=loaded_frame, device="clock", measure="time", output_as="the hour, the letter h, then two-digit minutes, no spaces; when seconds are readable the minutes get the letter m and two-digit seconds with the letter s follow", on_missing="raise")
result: 4h04m12s
